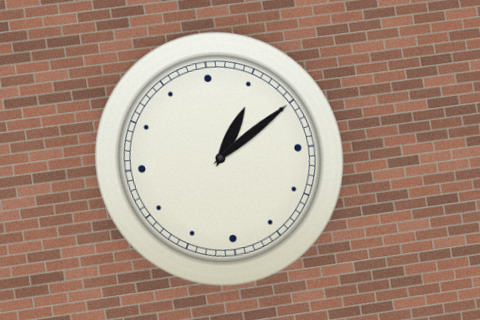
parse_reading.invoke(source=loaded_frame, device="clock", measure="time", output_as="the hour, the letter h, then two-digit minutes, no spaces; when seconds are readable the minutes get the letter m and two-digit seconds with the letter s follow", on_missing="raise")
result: 1h10
